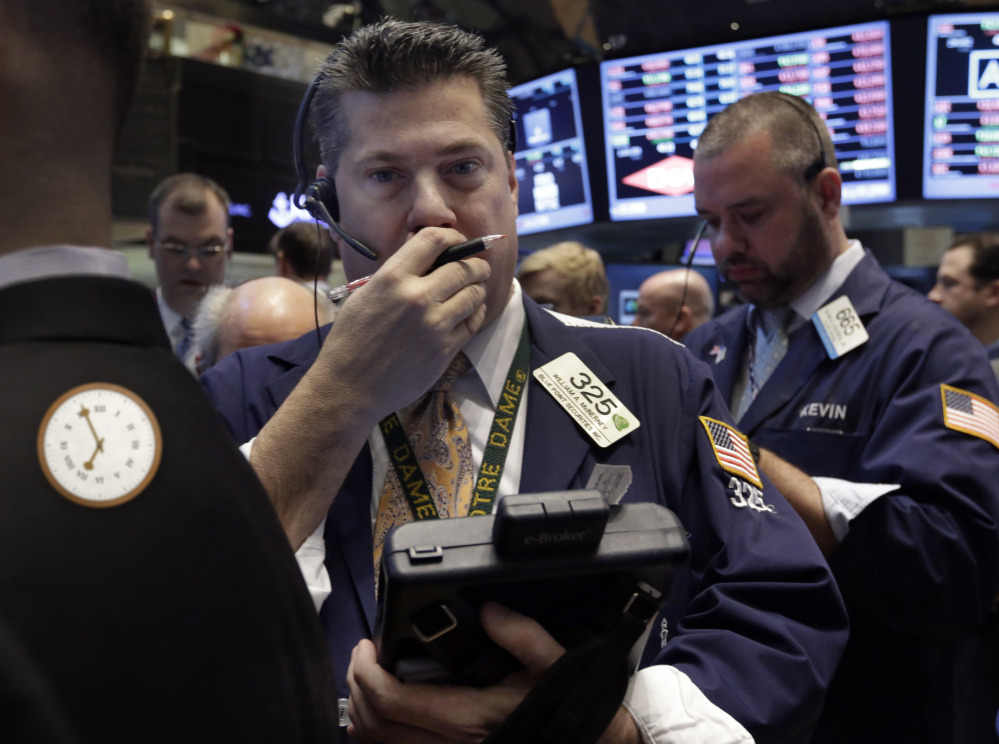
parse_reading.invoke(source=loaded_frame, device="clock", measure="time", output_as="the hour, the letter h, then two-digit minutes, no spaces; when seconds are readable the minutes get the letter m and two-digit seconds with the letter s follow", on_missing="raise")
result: 6h56
